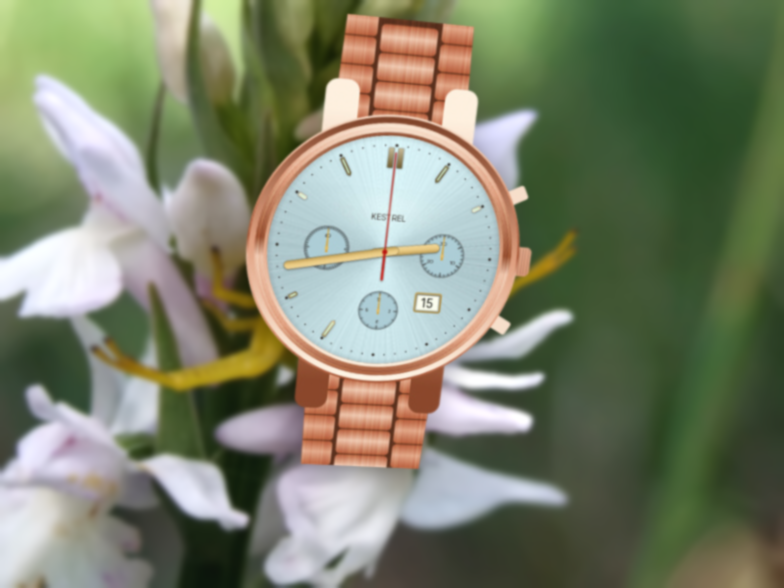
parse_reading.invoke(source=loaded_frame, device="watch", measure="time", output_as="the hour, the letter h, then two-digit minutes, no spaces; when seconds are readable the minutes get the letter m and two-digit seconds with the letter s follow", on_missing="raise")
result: 2h43
